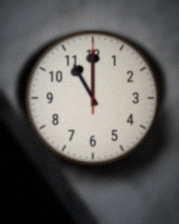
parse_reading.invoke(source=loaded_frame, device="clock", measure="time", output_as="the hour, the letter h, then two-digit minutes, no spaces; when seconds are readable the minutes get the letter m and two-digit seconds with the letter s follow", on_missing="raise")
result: 11h00m00s
